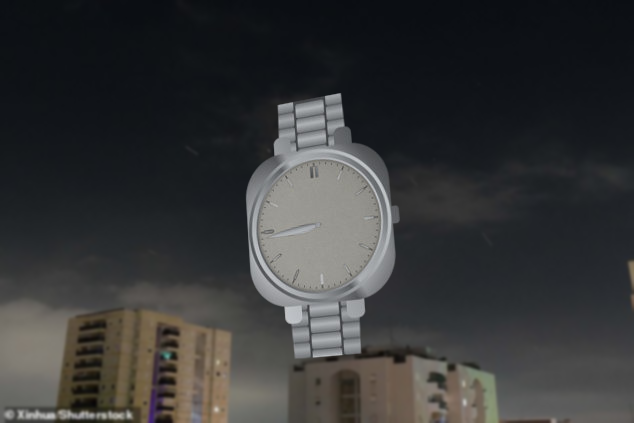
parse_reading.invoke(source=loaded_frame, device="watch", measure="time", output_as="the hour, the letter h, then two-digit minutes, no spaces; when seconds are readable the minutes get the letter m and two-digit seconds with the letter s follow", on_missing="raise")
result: 8h44
